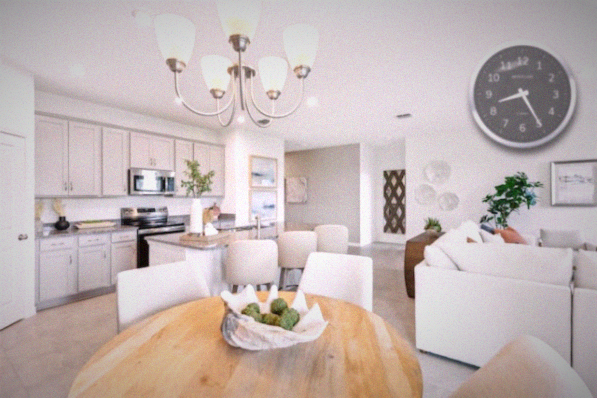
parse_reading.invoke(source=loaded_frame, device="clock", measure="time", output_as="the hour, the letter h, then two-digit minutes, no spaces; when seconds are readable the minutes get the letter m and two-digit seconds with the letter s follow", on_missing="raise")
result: 8h25
